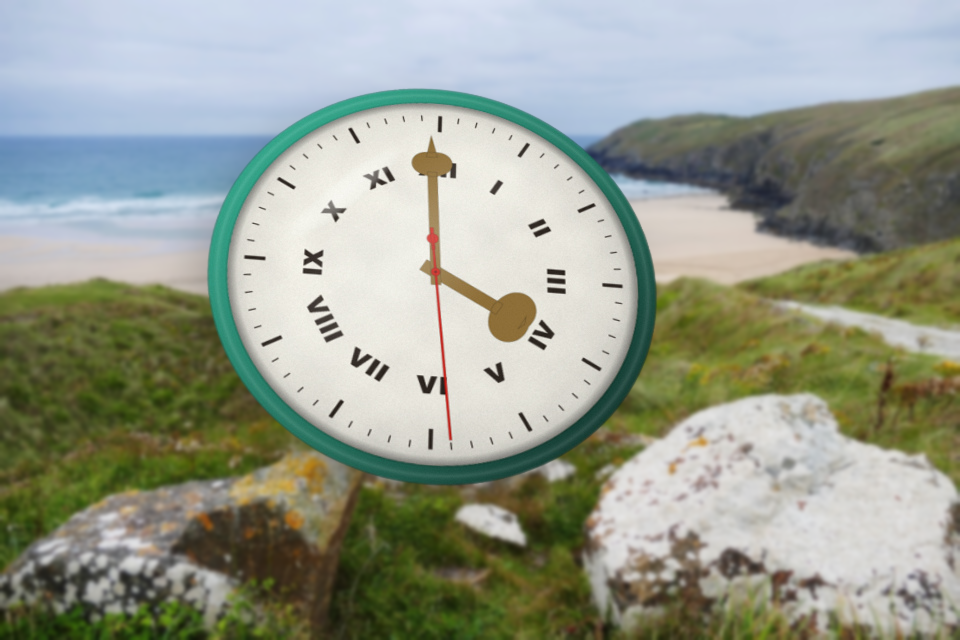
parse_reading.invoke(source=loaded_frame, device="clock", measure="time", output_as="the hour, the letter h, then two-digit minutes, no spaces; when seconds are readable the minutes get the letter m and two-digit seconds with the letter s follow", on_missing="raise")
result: 3h59m29s
